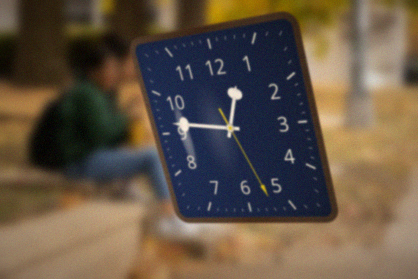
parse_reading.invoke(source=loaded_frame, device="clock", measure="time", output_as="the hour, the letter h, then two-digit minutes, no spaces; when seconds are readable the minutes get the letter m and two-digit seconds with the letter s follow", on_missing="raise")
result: 12h46m27s
